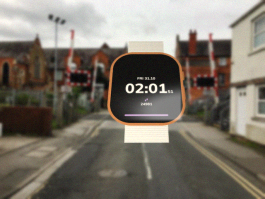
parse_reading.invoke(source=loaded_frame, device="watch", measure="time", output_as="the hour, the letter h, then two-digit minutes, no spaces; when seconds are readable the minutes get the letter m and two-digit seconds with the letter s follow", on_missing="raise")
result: 2h01
